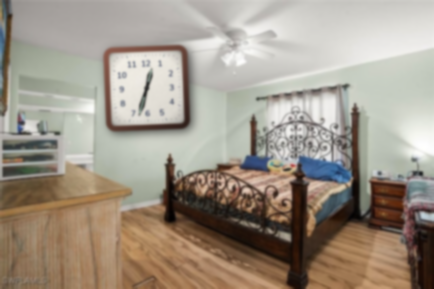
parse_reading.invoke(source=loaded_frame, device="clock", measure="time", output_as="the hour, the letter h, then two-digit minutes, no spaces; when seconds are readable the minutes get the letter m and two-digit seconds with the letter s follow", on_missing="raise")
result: 12h33
